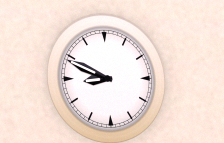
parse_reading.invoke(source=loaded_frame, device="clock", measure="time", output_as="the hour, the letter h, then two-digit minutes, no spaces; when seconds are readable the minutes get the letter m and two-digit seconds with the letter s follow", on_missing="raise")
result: 8h49
